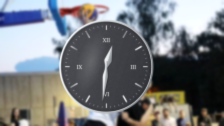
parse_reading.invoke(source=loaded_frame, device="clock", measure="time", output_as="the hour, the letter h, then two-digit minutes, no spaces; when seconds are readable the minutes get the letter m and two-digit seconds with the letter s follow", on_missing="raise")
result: 12h31
